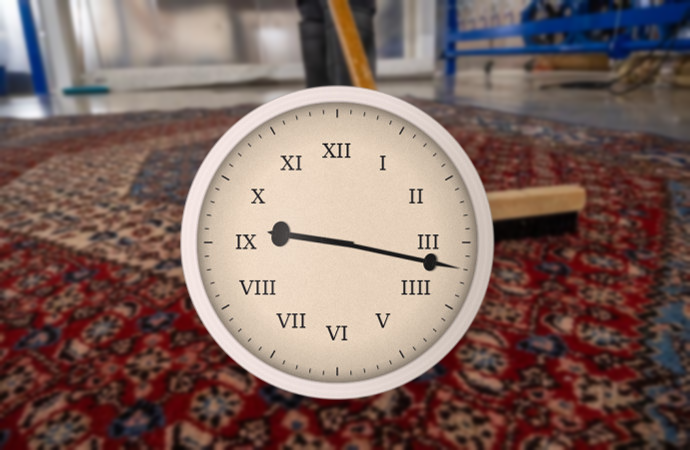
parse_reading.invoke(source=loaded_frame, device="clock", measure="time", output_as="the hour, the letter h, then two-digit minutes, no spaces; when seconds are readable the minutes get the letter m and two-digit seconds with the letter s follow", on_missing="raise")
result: 9h17
